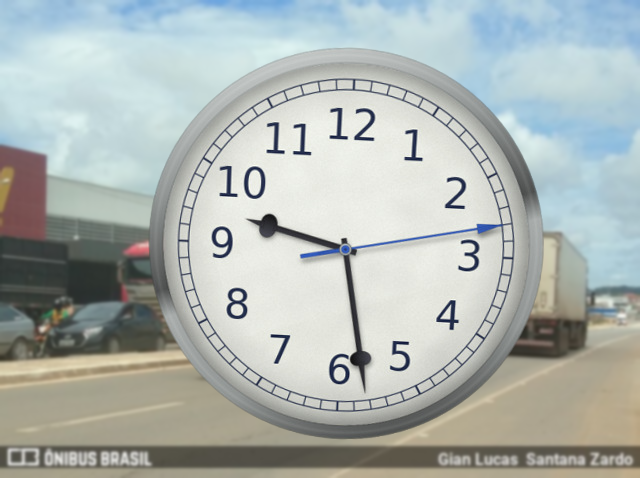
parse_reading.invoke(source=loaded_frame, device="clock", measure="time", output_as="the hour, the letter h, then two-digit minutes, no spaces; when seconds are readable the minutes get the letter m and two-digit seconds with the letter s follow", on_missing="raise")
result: 9h28m13s
